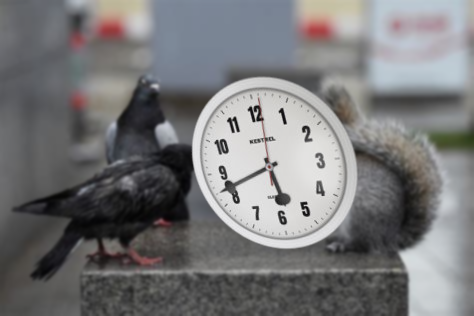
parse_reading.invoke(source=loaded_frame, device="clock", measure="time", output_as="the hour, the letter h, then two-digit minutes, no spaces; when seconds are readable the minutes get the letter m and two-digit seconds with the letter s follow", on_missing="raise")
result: 5h42m01s
